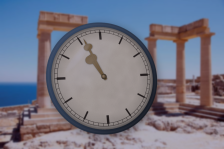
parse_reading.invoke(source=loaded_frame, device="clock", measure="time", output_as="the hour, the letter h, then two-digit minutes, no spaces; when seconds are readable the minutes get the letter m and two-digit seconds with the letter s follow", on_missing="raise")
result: 10h56
